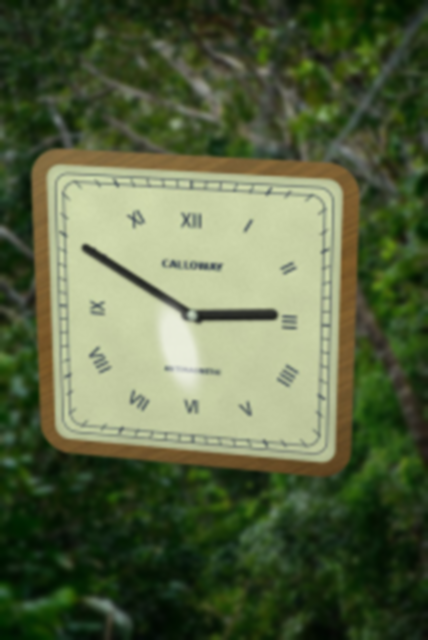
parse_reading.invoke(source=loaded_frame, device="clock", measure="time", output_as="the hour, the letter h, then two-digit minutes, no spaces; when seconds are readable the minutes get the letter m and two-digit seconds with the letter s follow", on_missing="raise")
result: 2h50
